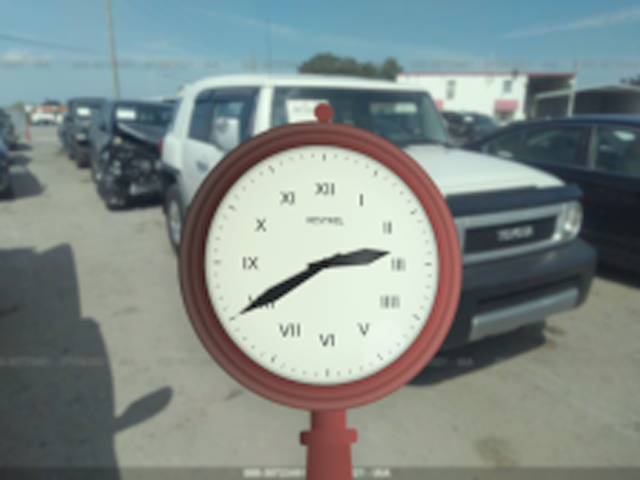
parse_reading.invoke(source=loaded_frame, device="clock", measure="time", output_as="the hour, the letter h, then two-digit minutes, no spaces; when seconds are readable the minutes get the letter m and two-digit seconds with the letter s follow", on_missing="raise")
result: 2h40
